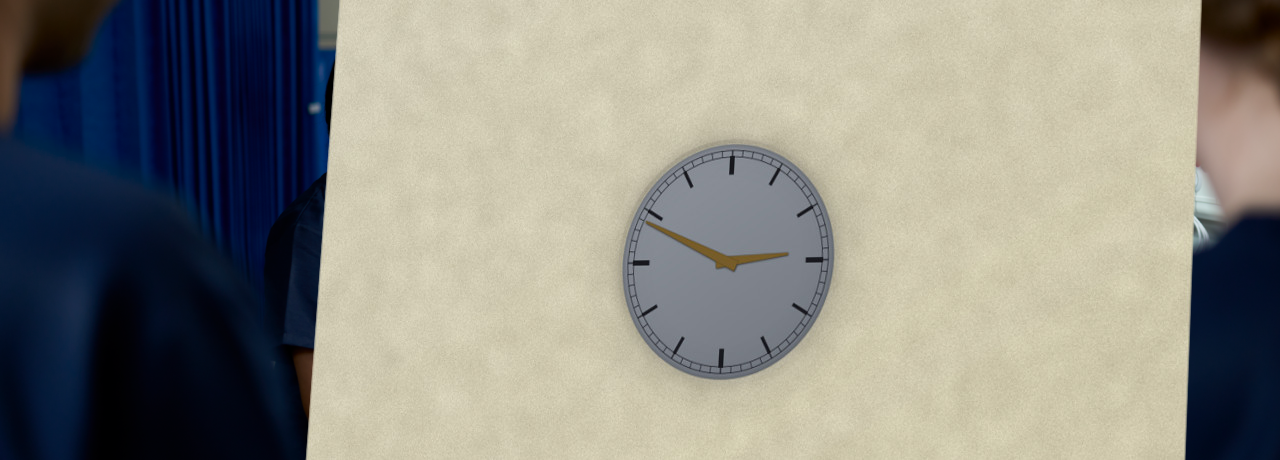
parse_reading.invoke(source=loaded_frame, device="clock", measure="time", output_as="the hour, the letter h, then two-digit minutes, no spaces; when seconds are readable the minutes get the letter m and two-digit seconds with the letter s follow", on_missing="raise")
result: 2h49
